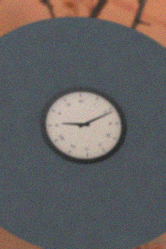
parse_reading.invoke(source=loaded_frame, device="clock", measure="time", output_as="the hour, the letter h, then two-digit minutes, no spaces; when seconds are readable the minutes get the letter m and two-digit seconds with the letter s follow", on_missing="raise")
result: 9h11
